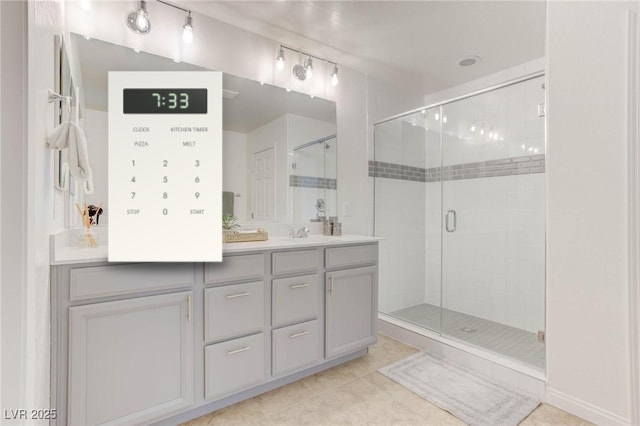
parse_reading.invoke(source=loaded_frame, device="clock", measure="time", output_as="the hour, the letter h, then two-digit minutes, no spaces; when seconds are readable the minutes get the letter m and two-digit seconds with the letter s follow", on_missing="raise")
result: 7h33
